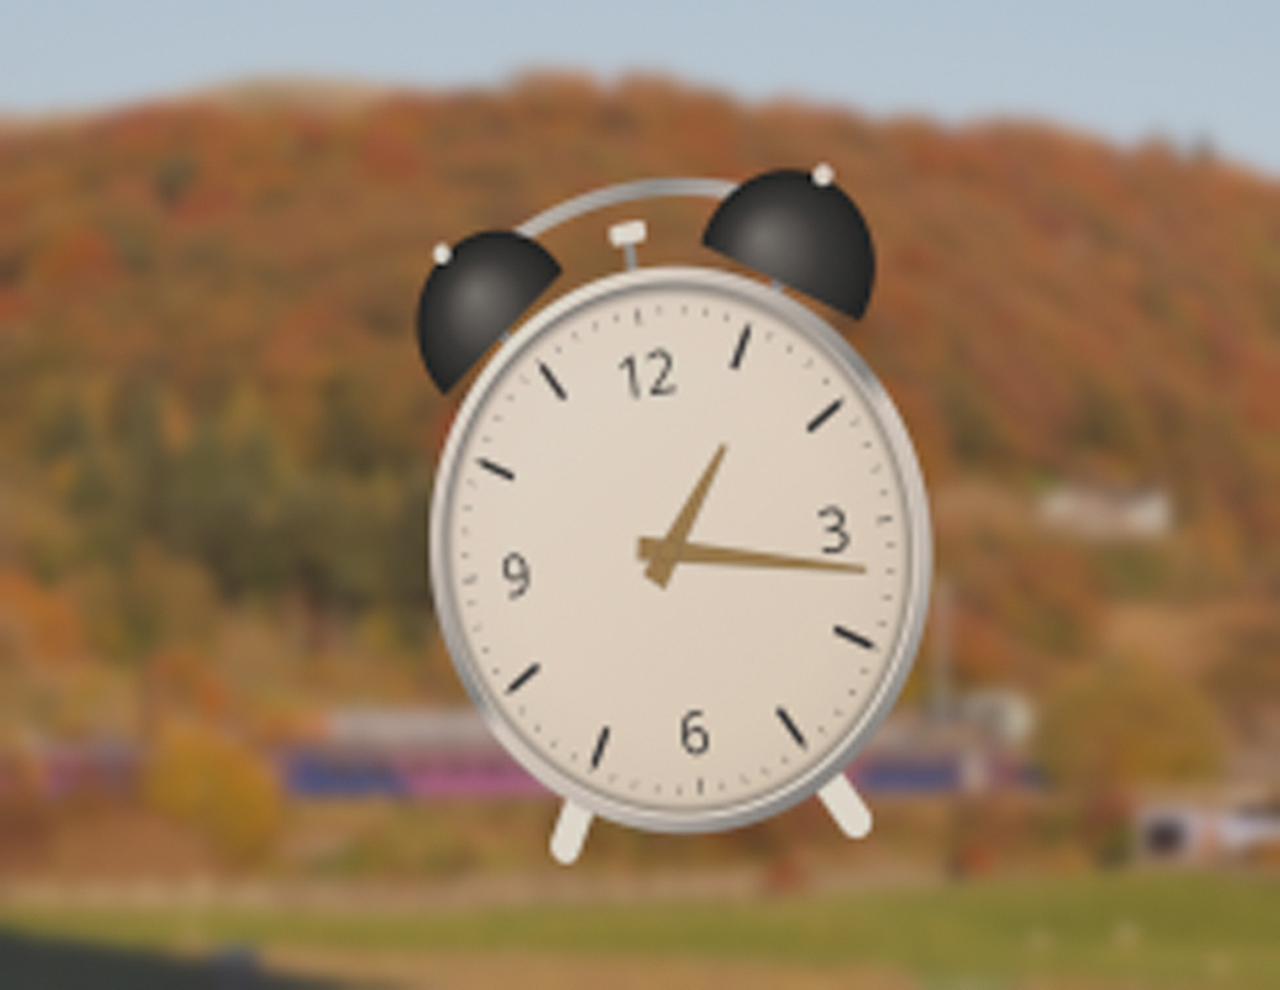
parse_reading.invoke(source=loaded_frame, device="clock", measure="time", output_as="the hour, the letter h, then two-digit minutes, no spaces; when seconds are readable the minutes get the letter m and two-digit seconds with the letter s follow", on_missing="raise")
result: 1h17
